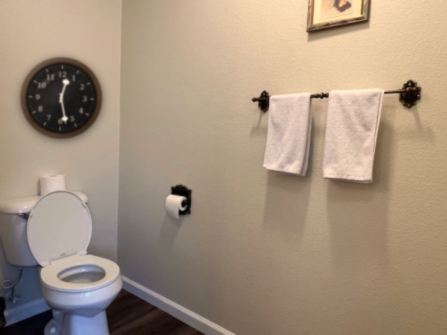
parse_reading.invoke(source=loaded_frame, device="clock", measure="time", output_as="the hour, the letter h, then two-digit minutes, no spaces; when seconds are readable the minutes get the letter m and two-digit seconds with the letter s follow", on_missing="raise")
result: 12h28
